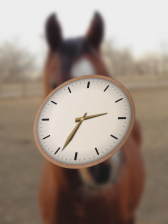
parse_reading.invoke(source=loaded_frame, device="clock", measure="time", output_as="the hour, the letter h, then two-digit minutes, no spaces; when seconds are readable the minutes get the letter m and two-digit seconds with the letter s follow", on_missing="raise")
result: 2h34
